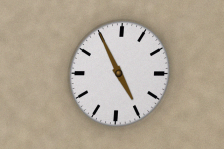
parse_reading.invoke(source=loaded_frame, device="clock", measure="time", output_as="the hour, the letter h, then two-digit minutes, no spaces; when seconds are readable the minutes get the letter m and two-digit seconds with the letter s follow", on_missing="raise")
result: 4h55
